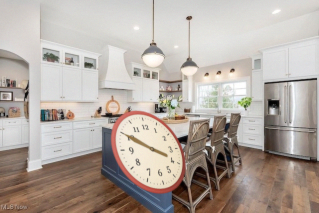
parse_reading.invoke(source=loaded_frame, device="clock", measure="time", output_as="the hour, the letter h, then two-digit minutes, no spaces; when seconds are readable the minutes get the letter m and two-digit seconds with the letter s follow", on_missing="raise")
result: 3h50
